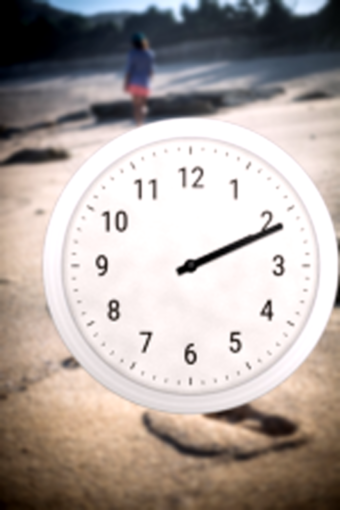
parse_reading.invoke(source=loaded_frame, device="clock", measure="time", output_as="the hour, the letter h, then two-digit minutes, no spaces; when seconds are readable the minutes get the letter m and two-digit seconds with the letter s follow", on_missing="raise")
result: 2h11
